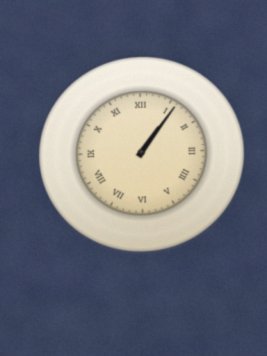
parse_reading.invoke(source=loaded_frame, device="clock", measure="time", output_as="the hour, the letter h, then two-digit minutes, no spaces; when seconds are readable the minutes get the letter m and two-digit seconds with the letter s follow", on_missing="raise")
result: 1h06
